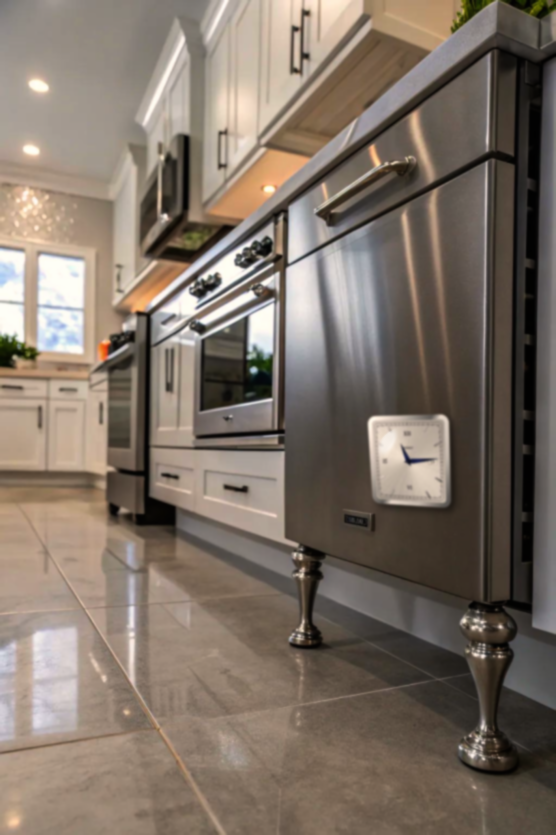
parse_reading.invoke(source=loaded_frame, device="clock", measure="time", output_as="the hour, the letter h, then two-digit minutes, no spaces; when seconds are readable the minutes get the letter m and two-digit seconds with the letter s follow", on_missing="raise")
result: 11h14
